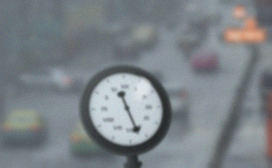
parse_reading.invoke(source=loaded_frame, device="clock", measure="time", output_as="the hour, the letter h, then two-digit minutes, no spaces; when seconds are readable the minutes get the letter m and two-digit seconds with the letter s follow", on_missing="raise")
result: 11h27
